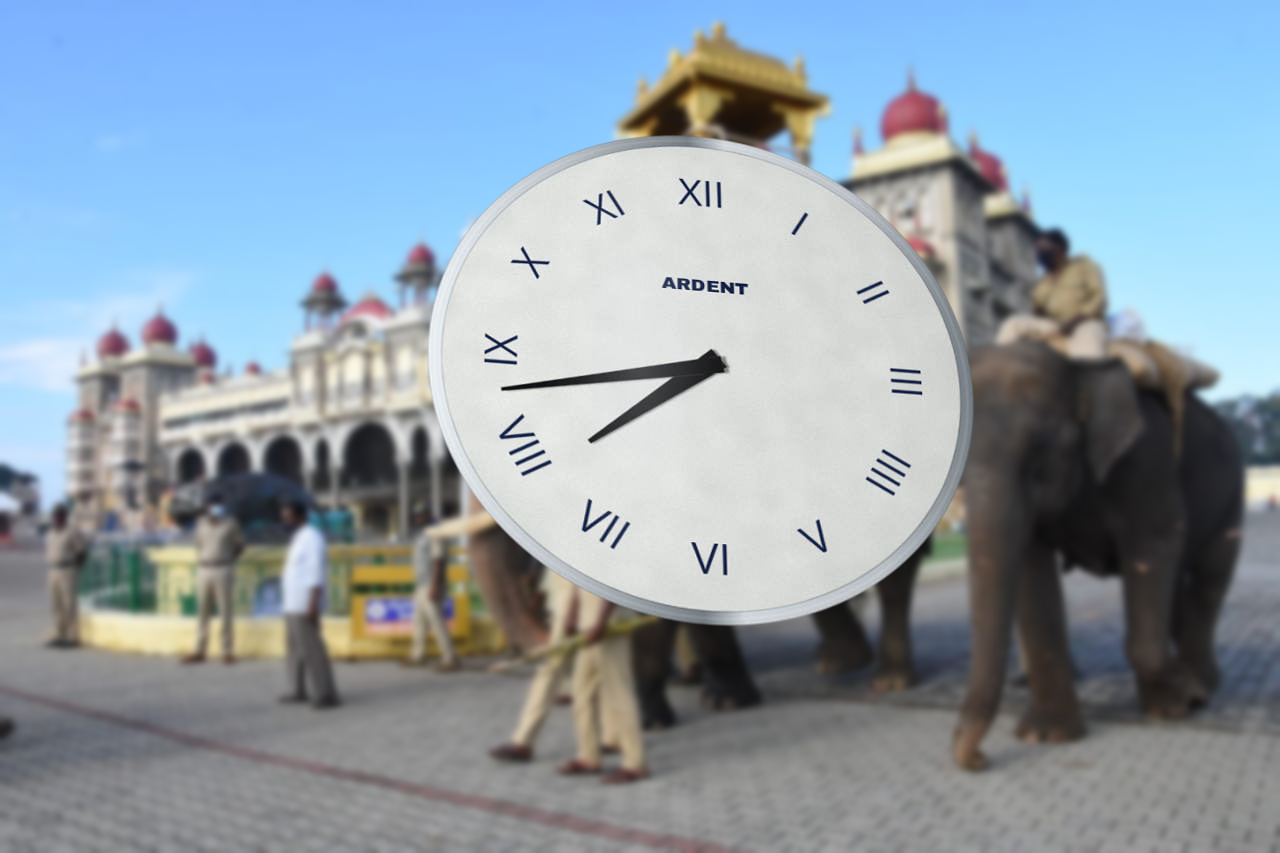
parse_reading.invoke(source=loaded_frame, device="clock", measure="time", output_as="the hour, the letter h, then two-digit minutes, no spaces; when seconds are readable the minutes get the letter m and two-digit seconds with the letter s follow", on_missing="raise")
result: 7h43
